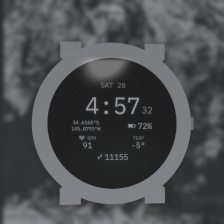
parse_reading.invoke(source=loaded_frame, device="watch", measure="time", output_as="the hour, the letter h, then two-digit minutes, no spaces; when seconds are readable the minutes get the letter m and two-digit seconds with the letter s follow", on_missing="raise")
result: 4h57m32s
